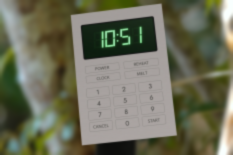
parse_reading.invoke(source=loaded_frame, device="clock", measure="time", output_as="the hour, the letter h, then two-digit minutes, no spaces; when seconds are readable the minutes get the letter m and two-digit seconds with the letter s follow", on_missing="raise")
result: 10h51
